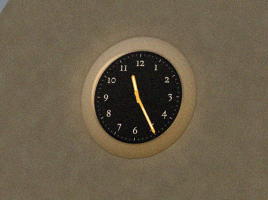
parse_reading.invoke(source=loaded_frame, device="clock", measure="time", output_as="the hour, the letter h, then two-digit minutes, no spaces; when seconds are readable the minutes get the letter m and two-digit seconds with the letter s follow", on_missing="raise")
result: 11h25
